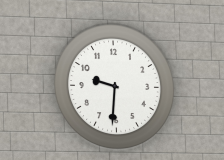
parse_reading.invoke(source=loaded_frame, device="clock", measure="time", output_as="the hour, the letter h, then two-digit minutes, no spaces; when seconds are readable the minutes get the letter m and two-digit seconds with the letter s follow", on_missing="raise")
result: 9h31
